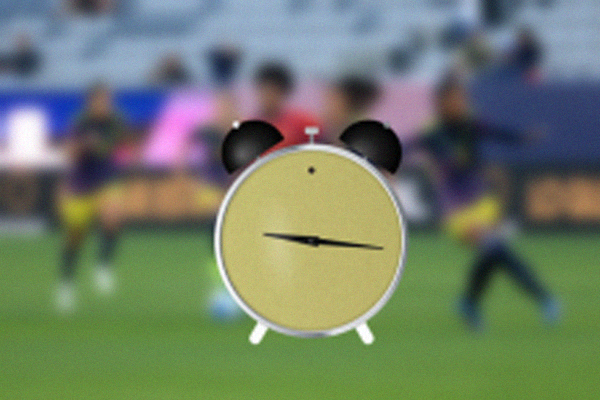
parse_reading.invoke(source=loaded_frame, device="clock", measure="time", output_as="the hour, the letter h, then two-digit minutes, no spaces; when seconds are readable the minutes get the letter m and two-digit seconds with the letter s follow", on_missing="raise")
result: 9h16
